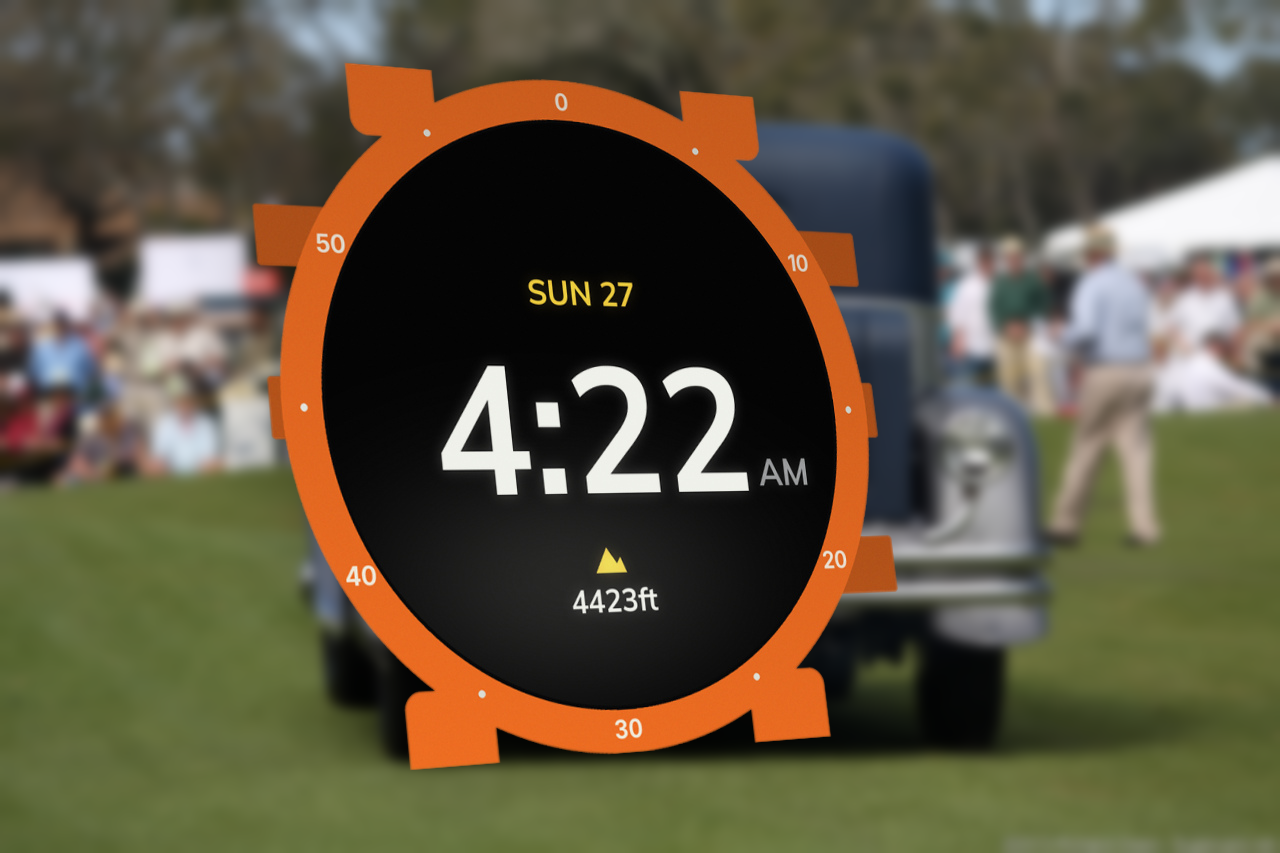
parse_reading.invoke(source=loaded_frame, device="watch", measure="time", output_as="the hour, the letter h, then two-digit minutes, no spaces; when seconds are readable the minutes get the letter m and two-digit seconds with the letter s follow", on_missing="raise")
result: 4h22
